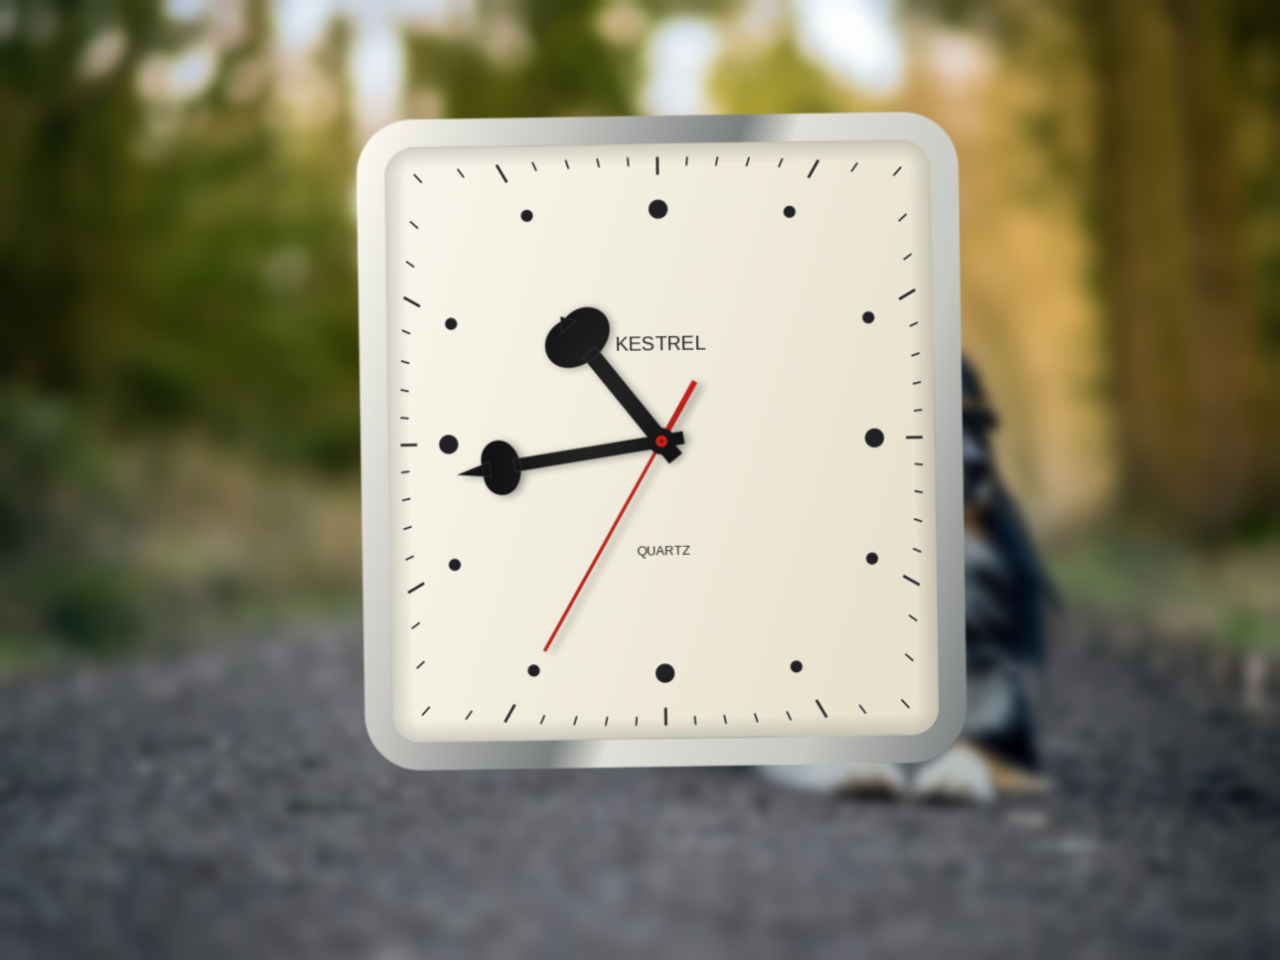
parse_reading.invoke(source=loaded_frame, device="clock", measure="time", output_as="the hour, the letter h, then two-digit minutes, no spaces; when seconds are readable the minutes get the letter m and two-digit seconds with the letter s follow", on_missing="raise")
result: 10h43m35s
